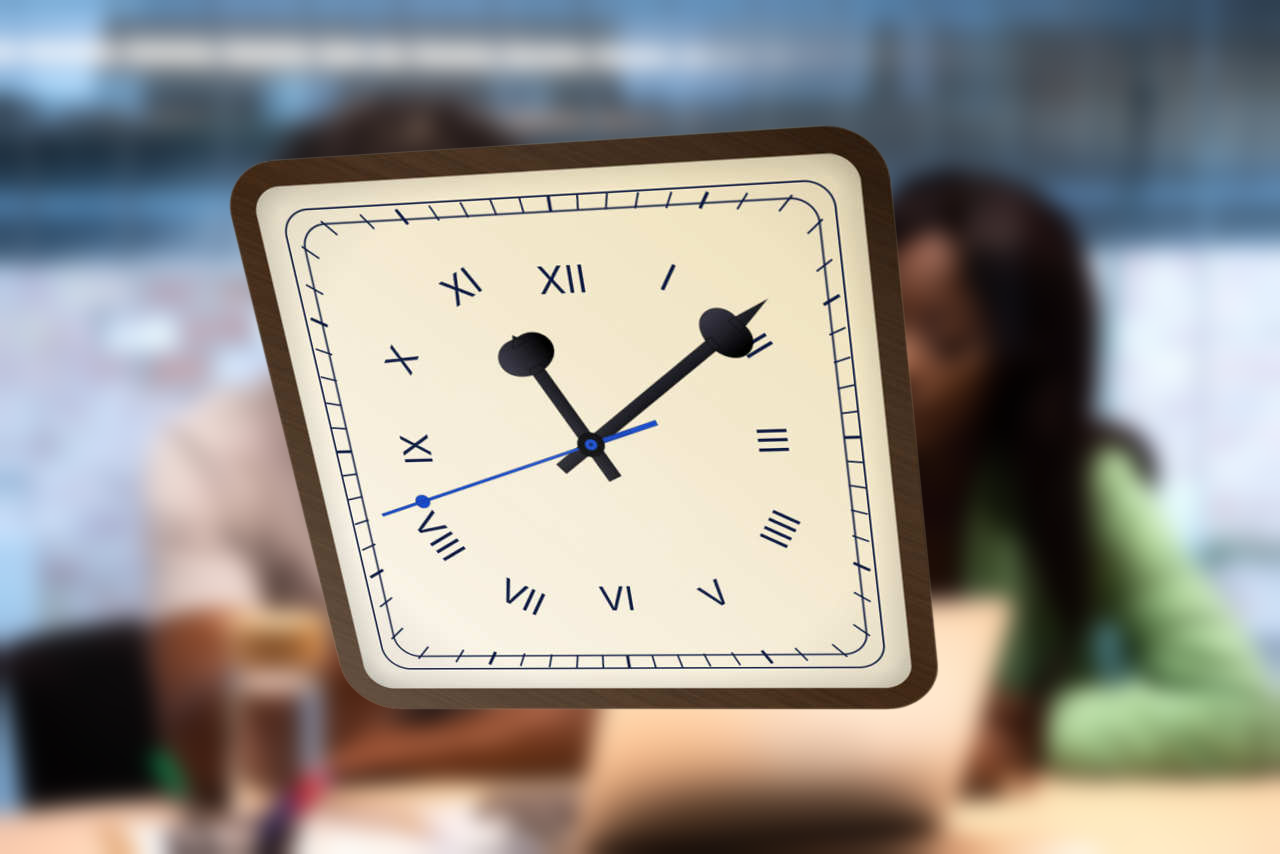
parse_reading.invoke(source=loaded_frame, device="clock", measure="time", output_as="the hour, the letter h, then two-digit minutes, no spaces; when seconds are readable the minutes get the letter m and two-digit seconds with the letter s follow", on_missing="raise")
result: 11h08m42s
